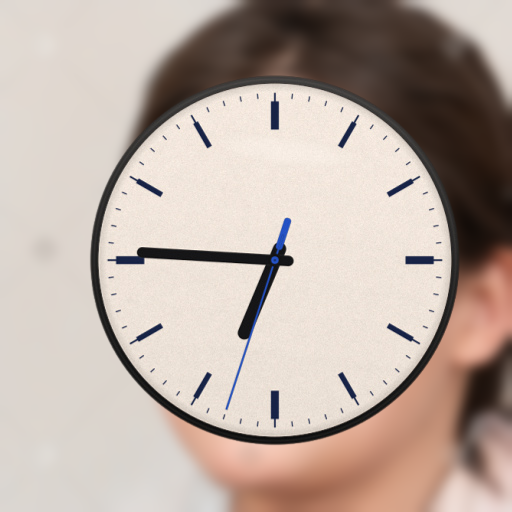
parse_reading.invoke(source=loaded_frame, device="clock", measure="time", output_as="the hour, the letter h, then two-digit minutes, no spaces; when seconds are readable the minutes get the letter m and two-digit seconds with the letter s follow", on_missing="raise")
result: 6h45m33s
